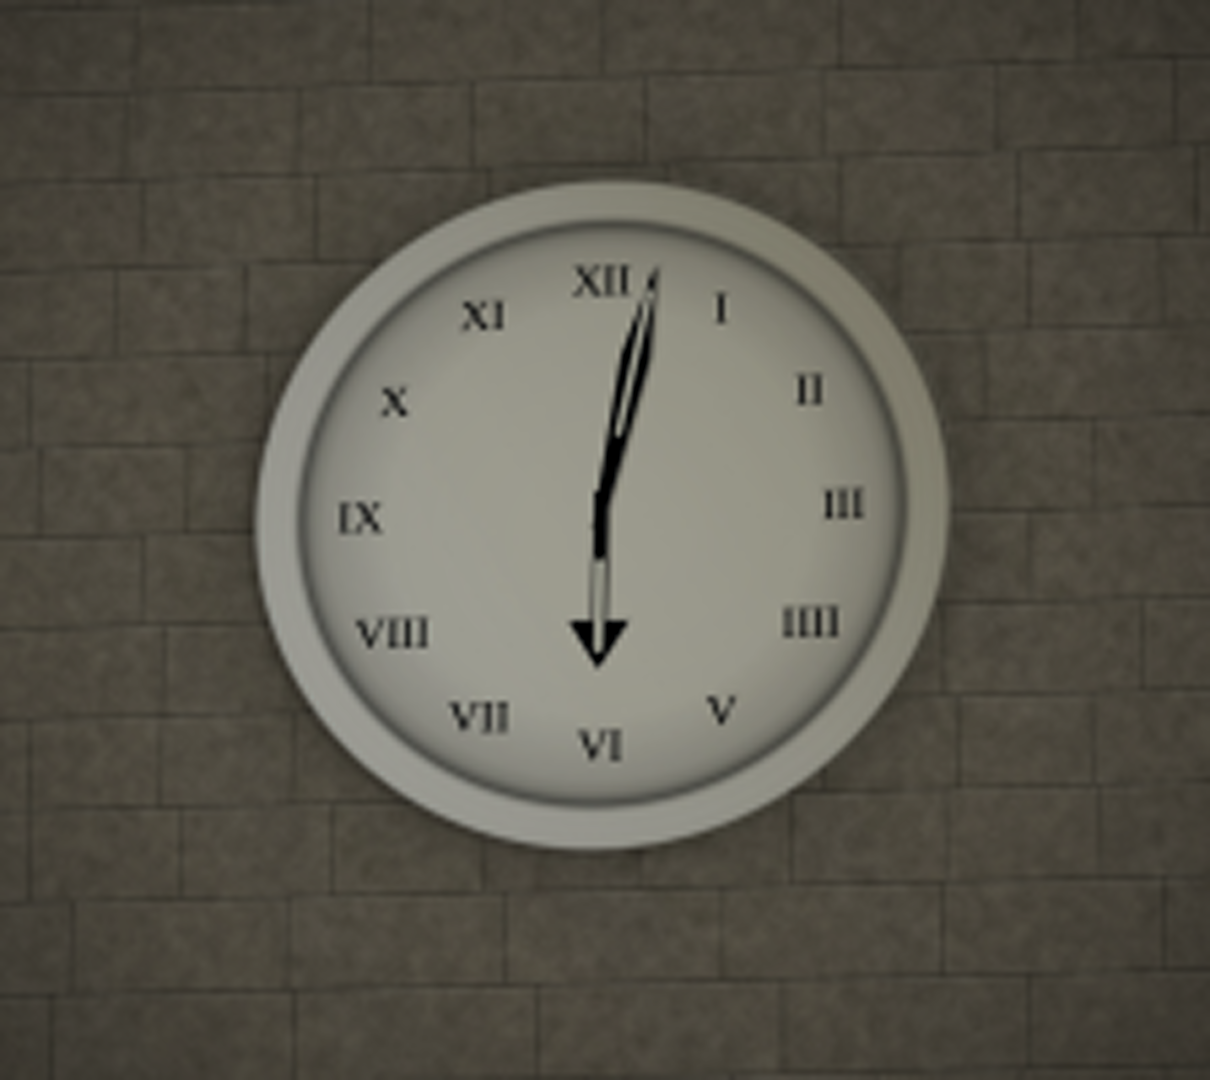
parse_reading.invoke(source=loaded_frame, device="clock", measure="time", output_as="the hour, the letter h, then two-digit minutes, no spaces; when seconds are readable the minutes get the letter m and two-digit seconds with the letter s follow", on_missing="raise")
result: 6h02
